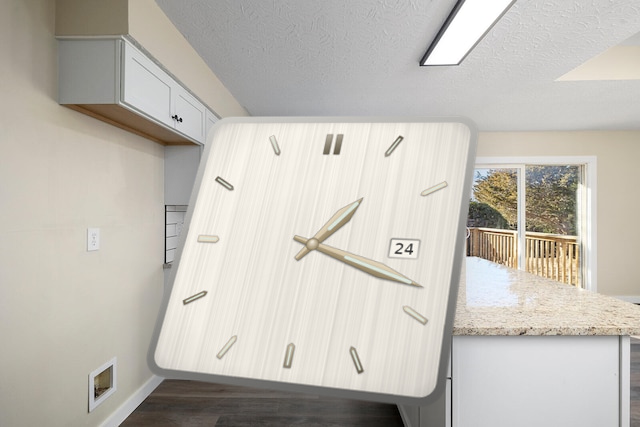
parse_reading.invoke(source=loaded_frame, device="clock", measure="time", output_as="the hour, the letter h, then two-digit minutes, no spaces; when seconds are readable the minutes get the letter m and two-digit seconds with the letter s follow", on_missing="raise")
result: 1h18
